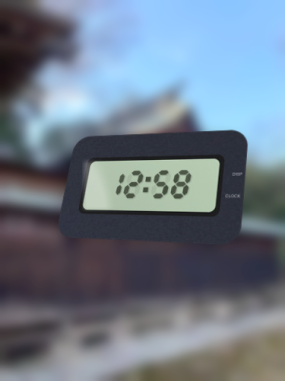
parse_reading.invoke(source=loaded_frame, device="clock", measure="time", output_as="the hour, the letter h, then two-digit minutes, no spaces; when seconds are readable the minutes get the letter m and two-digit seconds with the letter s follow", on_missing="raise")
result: 12h58
